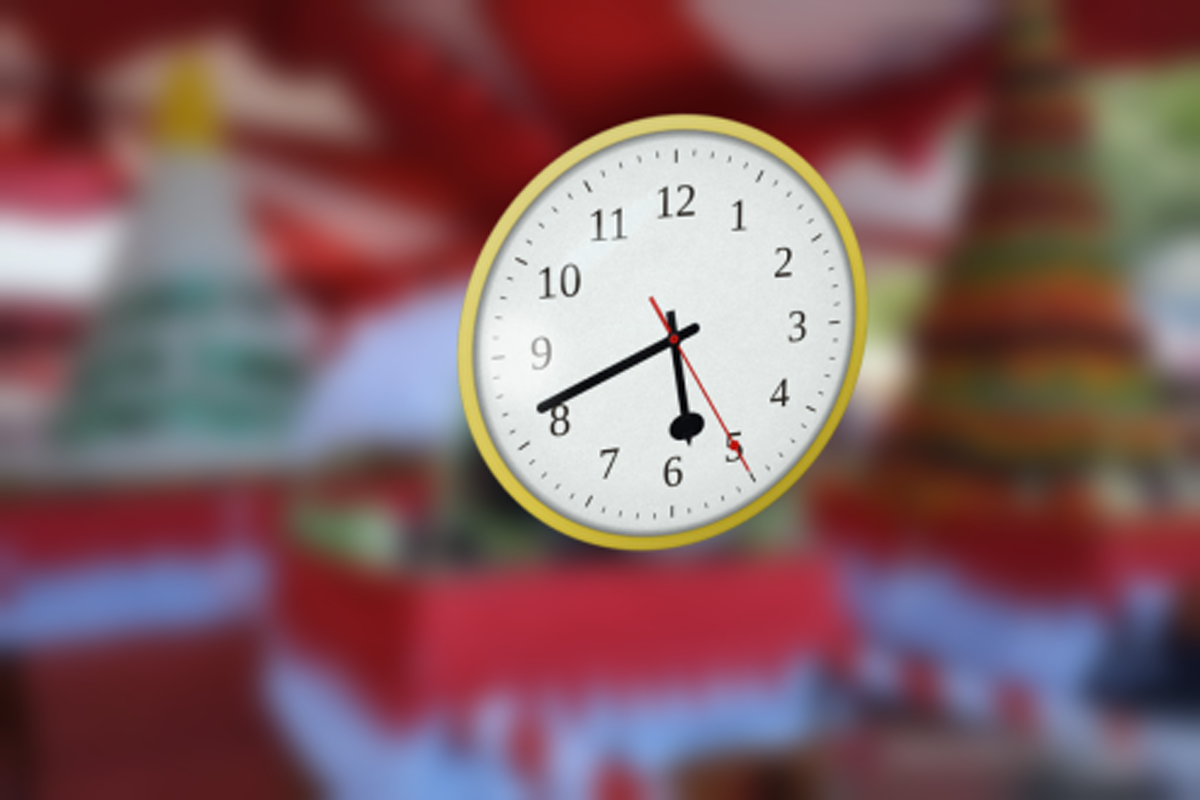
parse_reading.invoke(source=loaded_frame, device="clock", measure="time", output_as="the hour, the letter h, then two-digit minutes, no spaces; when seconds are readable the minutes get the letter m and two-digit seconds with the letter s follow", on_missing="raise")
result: 5h41m25s
